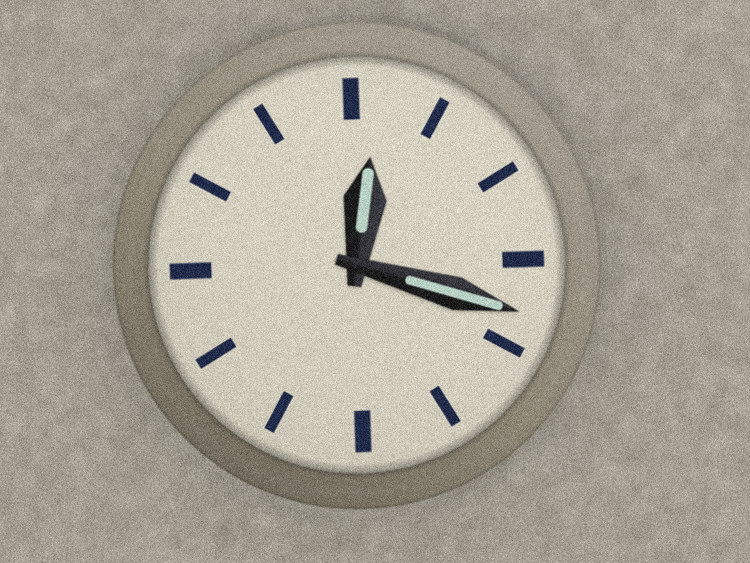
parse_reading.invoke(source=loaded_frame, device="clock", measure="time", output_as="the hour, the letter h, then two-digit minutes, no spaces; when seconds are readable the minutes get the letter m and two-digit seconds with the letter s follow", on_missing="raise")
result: 12h18
